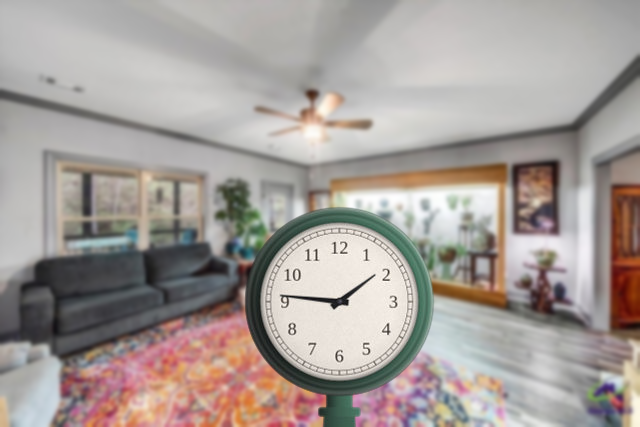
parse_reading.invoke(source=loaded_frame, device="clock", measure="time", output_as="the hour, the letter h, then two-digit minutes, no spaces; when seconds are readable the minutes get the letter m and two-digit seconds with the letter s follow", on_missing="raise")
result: 1h46
